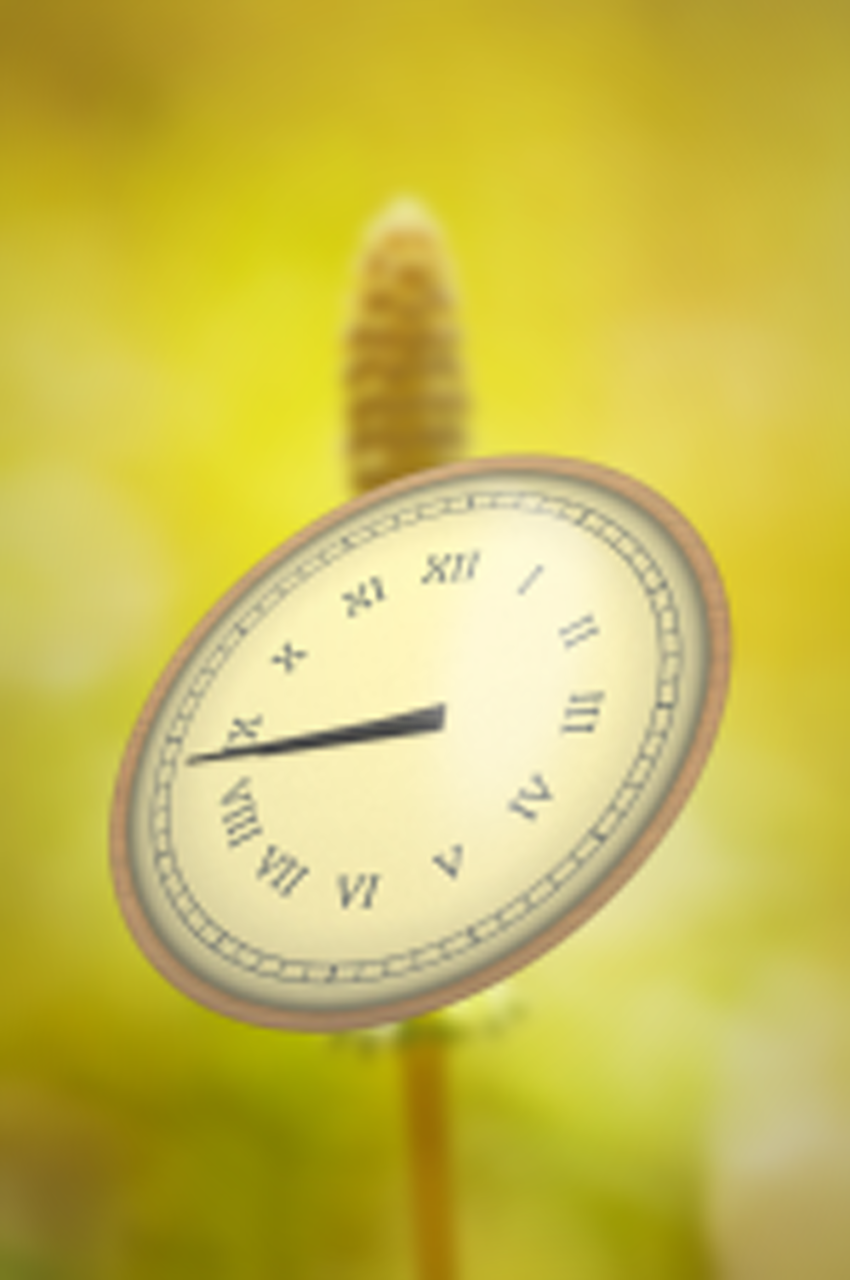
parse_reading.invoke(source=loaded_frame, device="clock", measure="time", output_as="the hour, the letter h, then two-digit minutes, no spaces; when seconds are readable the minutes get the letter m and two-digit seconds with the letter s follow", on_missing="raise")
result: 8h44
